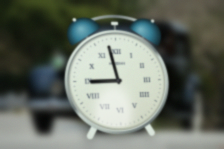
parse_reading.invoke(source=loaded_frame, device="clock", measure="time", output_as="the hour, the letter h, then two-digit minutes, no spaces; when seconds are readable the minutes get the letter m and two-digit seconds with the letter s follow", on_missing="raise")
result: 8h58
